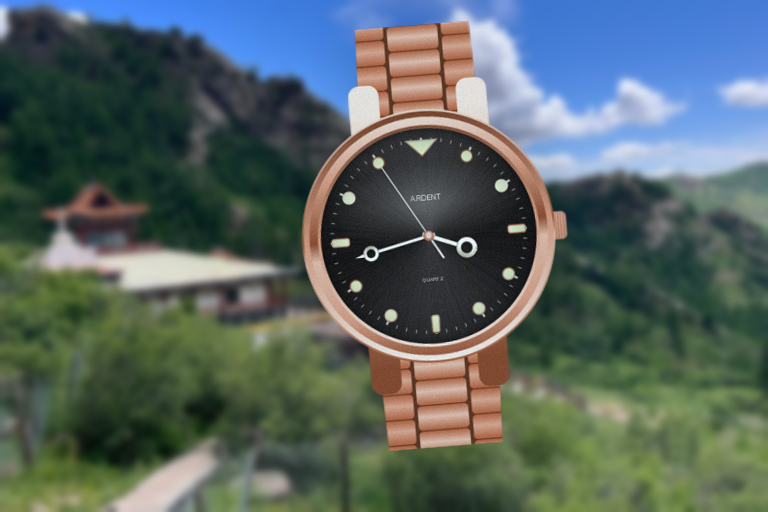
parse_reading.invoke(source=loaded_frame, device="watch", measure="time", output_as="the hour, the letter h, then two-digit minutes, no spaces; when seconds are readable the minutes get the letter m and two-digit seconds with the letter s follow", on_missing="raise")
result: 3h42m55s
